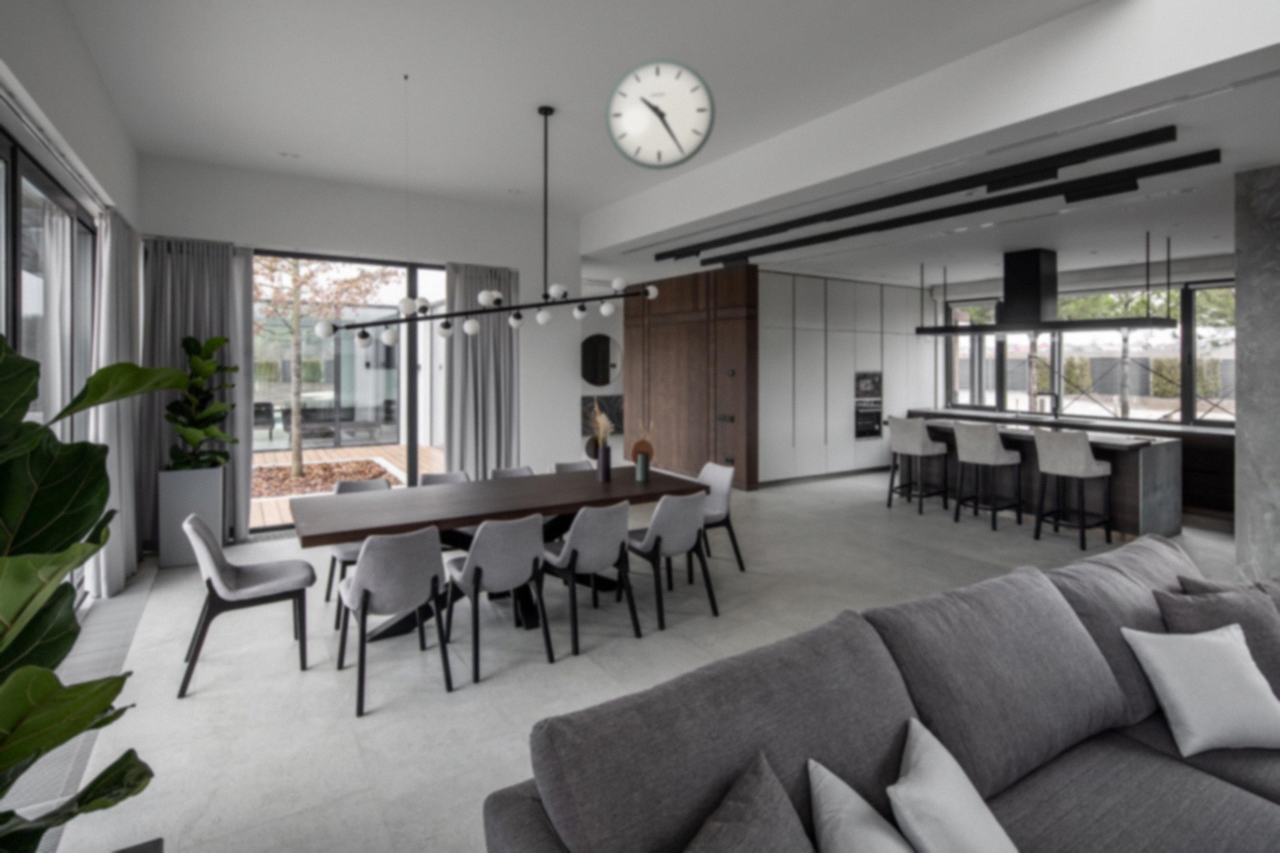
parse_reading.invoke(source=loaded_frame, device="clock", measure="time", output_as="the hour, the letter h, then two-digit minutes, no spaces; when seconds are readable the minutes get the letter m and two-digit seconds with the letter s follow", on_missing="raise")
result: 10h25
